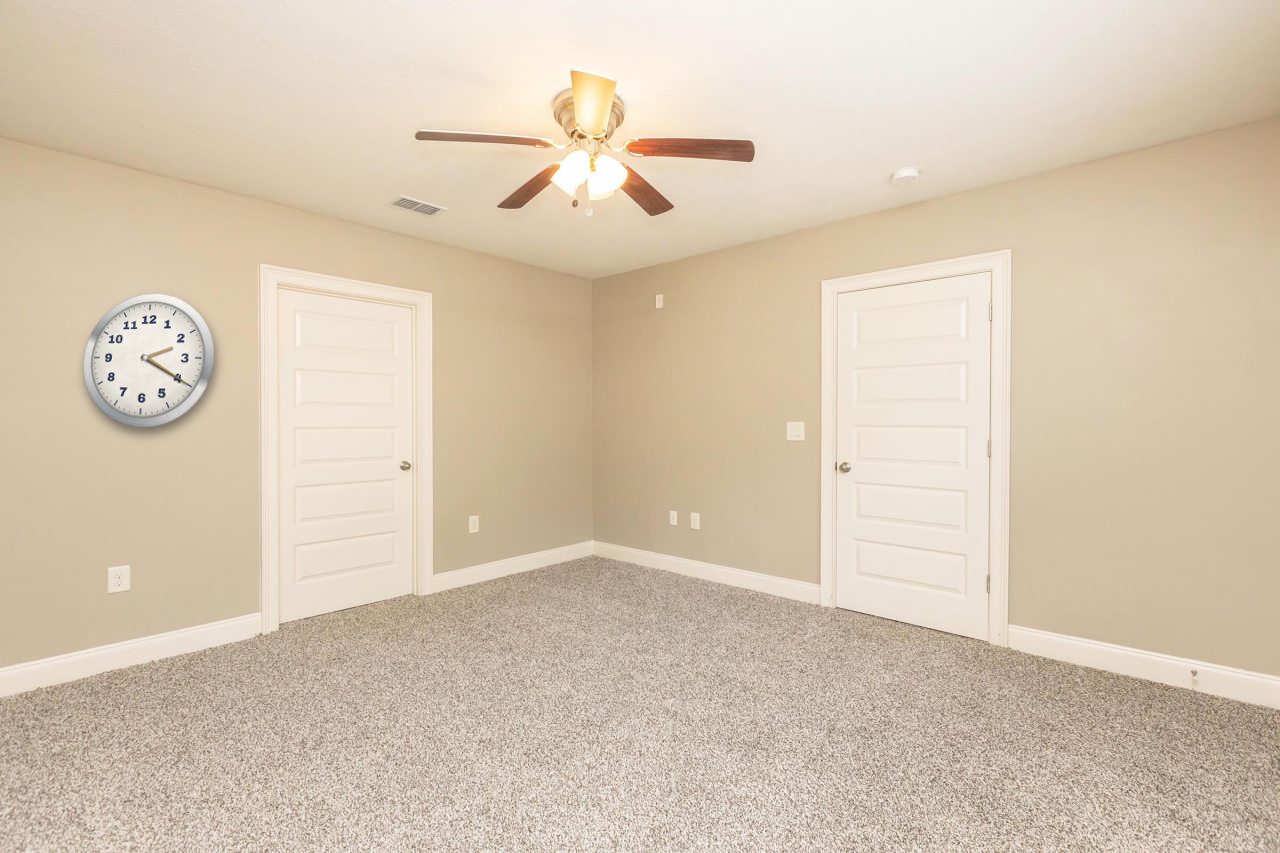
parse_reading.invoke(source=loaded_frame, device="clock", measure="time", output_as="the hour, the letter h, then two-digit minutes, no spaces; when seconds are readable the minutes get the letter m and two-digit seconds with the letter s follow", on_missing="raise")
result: 2h20
